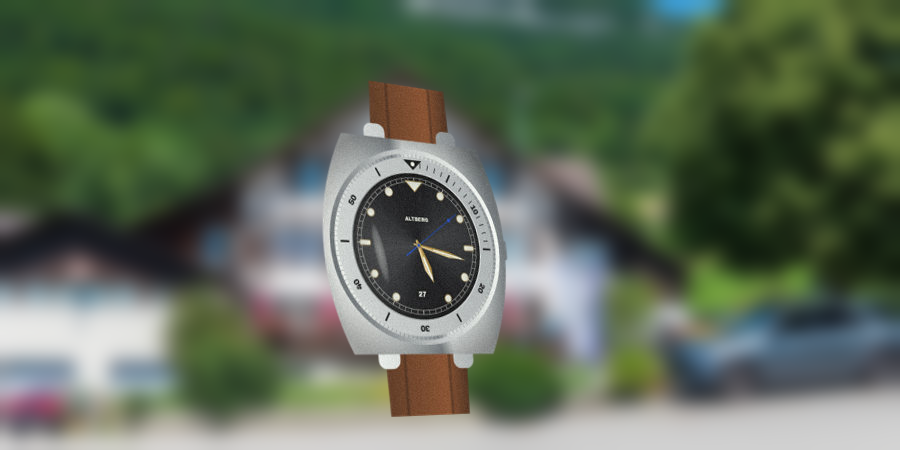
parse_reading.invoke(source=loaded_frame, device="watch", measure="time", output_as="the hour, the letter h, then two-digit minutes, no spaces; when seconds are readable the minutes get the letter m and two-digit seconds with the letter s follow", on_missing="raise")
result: 5h17m09s
